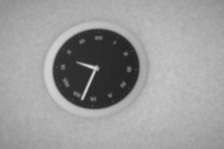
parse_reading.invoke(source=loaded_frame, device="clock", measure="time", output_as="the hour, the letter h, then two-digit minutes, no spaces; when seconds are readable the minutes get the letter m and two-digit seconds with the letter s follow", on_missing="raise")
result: 9h33
